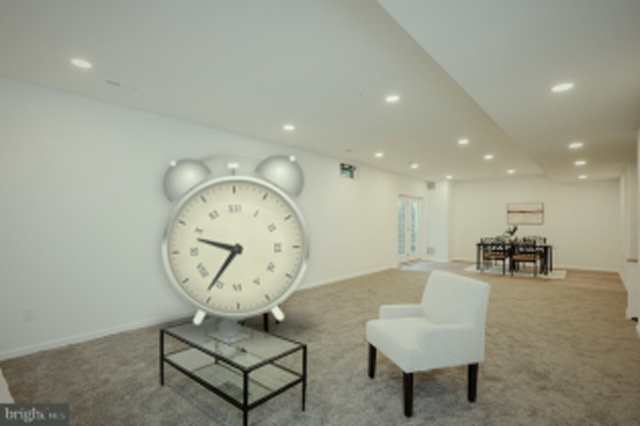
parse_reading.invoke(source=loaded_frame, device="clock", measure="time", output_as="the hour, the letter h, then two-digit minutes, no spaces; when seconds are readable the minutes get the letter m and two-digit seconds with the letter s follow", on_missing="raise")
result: 9h36
